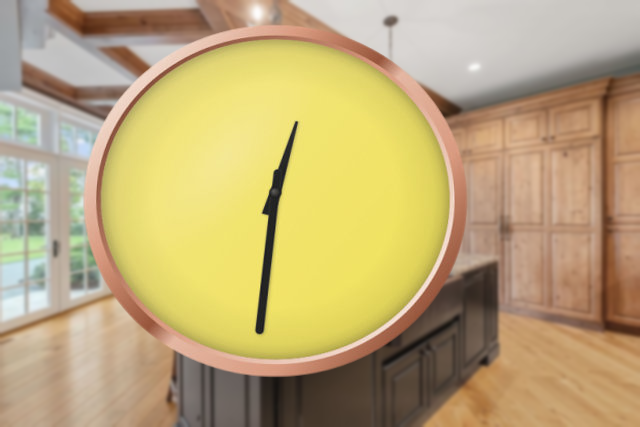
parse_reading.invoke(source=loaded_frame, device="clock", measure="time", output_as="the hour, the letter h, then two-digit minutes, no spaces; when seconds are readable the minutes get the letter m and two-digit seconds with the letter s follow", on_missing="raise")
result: 12h31
